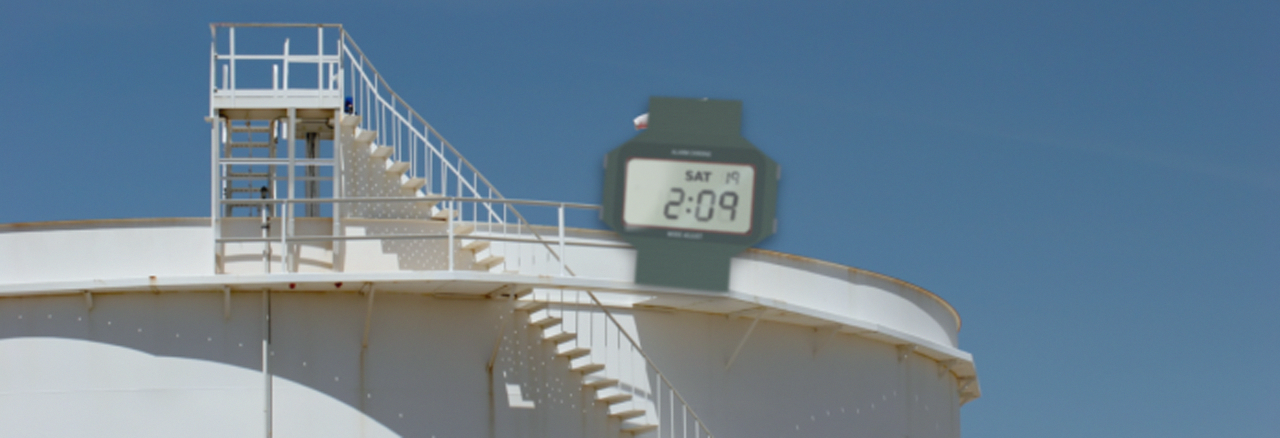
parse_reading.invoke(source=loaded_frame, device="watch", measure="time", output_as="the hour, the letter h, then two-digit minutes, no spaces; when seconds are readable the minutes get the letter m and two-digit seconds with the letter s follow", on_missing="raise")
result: 2h09
